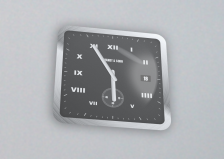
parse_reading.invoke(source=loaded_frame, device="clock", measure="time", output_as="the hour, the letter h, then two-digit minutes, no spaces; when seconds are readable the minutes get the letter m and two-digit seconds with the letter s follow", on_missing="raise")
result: 5h55
